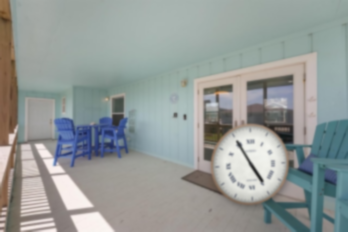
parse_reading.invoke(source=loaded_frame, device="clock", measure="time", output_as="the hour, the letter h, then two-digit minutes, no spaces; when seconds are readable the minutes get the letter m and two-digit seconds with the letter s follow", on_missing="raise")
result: 4h55
